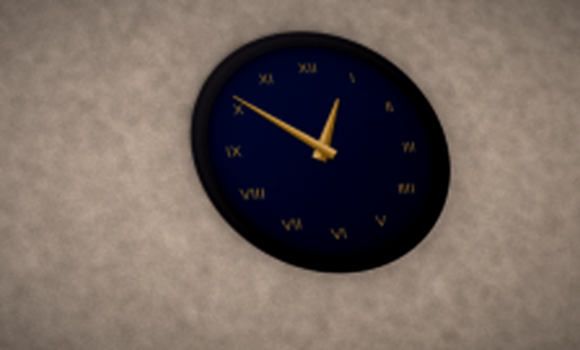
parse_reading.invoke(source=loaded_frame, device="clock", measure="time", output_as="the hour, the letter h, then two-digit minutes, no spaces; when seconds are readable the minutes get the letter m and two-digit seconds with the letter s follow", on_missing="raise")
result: 12h51
